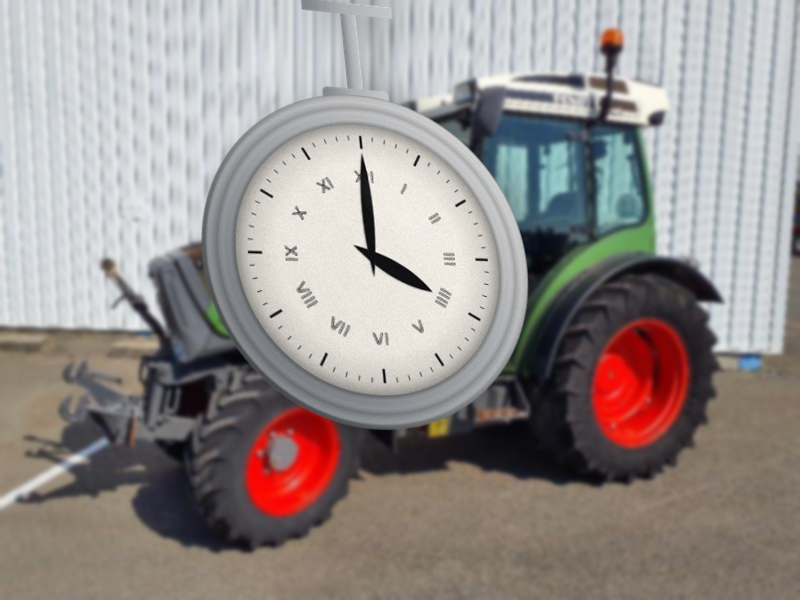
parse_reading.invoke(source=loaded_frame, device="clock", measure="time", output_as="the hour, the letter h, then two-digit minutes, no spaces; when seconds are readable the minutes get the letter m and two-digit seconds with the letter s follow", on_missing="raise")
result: 4h00
